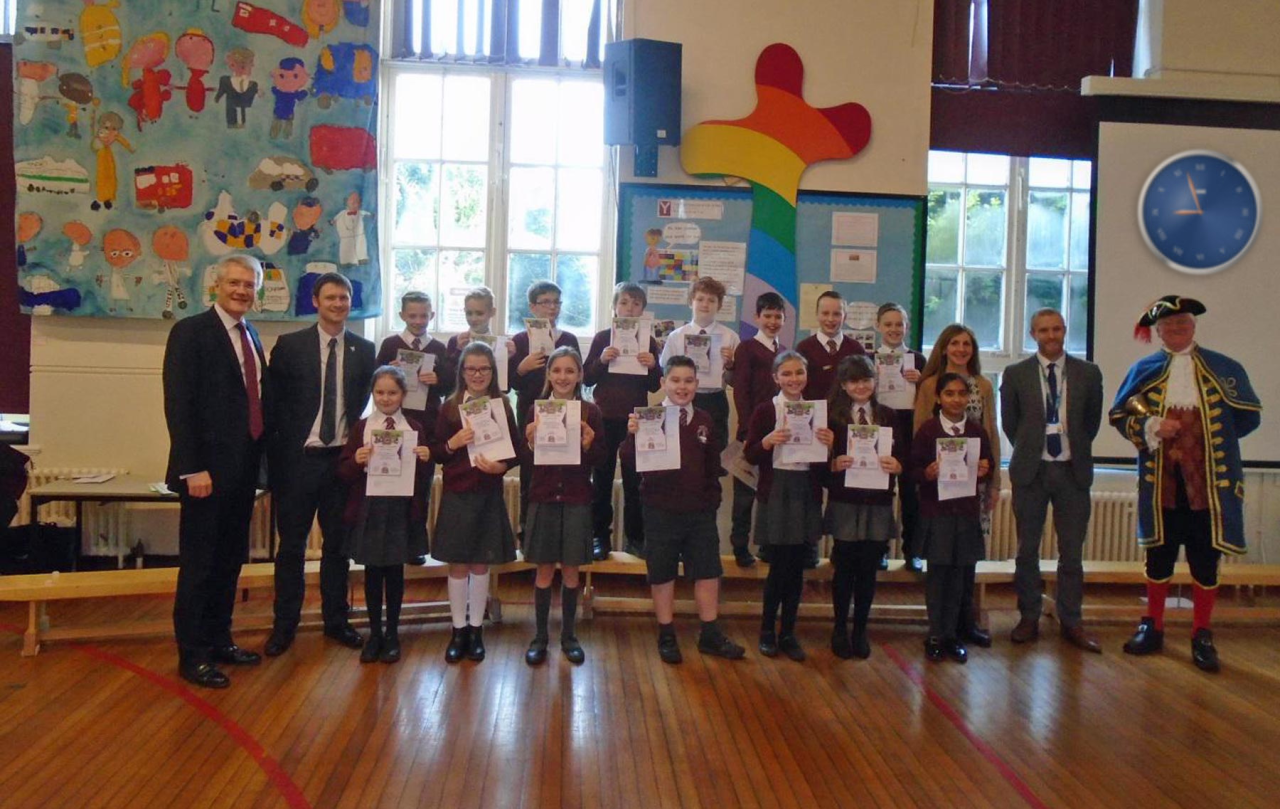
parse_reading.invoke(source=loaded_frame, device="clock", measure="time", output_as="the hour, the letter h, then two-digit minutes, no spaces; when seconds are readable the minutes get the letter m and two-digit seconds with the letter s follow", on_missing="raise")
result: 8h57
